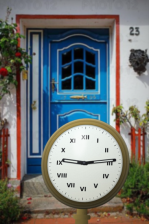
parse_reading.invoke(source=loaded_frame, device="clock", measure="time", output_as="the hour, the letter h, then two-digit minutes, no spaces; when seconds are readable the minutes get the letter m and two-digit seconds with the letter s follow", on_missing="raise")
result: 9h14
